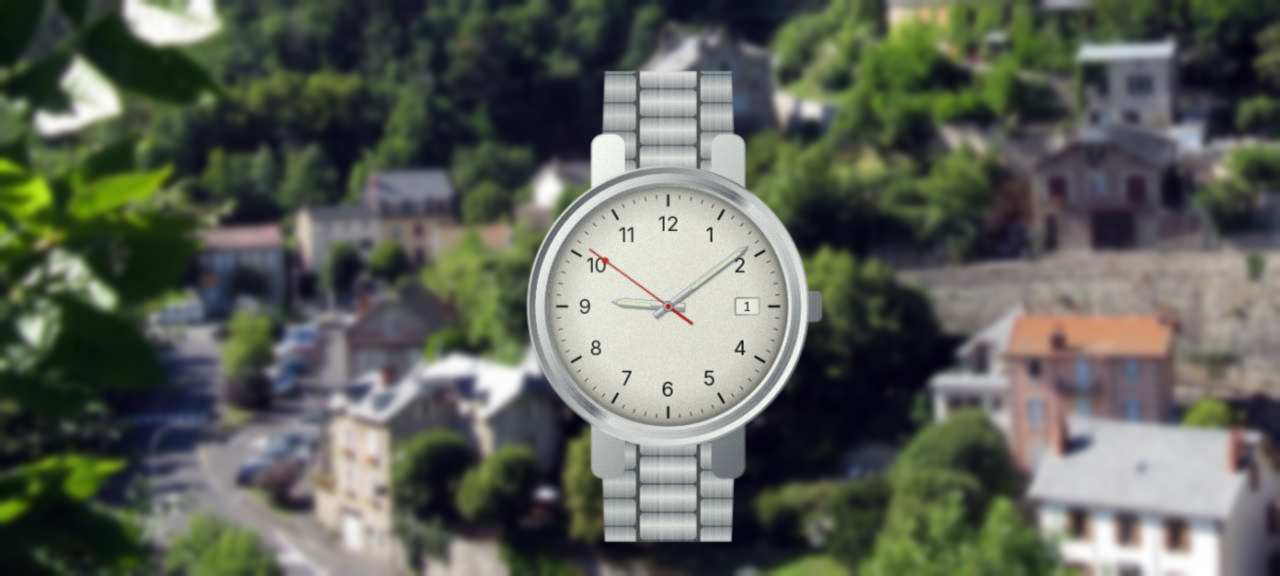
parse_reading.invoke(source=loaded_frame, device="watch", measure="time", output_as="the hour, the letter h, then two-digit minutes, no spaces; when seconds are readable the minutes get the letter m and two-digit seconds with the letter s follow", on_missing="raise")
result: 9h08m51s
